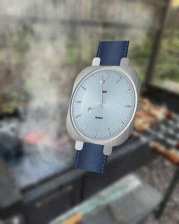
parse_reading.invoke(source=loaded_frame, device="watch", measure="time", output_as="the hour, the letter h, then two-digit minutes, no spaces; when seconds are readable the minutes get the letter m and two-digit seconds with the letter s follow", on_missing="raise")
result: 7h58
